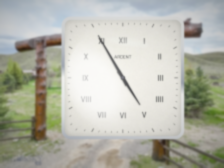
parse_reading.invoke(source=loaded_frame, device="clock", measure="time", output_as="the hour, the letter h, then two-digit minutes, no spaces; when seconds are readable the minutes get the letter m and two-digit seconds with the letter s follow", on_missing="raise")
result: 4h55
